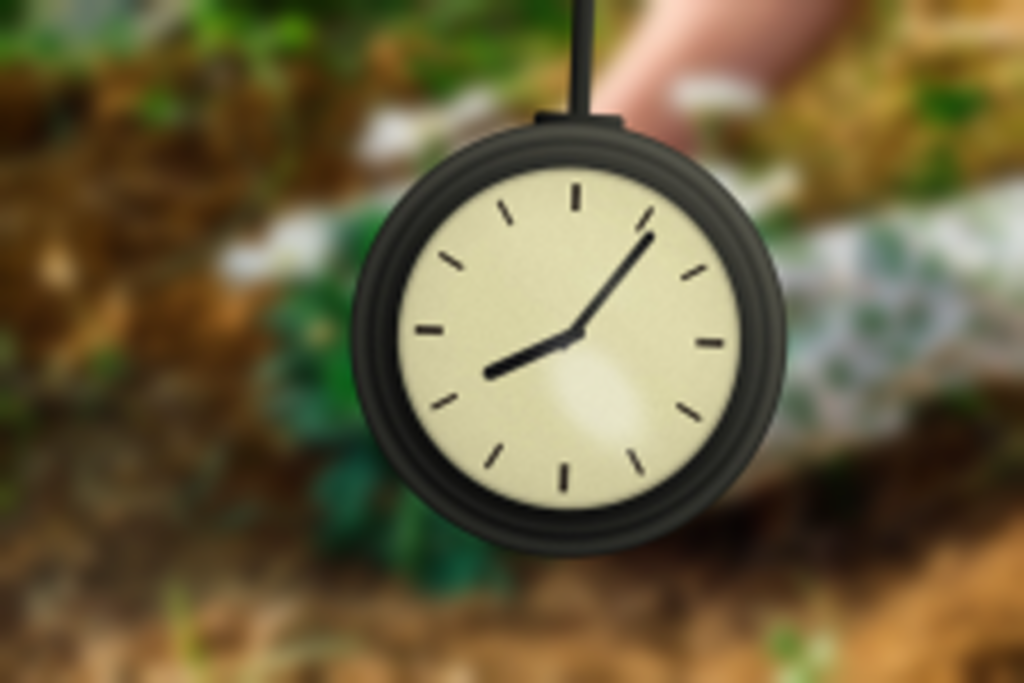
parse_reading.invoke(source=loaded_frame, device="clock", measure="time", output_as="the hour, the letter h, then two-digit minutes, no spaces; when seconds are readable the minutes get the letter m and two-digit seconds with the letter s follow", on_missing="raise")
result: 8h06
